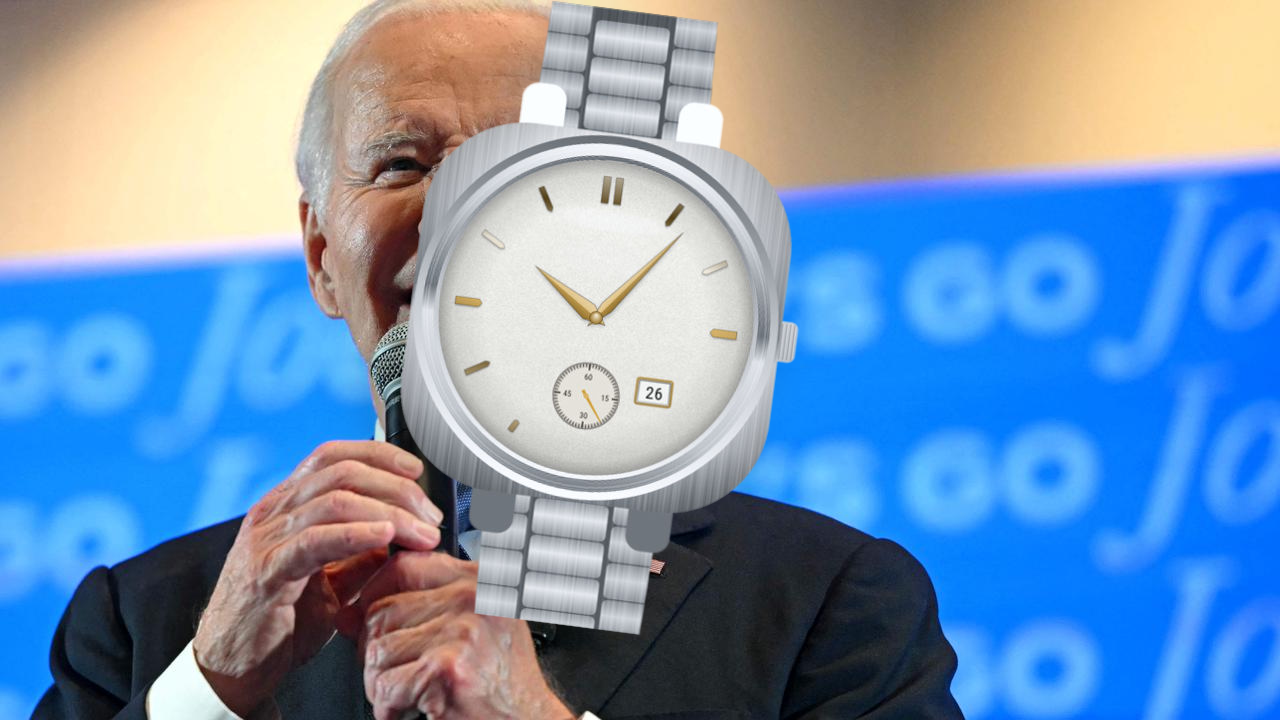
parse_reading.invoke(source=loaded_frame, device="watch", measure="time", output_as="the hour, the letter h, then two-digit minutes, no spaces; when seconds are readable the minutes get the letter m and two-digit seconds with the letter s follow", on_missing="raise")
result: 10h06m24s
